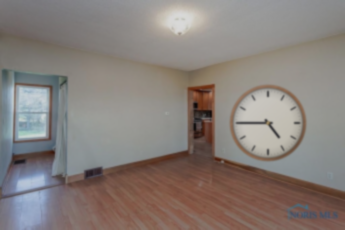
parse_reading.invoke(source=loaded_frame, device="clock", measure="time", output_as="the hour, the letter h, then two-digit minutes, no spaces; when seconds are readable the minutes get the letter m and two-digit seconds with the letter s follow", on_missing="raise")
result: 4h45
